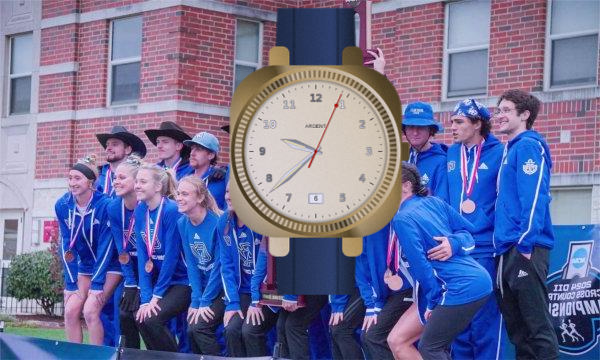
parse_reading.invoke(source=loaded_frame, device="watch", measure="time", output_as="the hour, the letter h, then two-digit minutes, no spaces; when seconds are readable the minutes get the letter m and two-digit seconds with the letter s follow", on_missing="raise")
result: 9h38m04s
